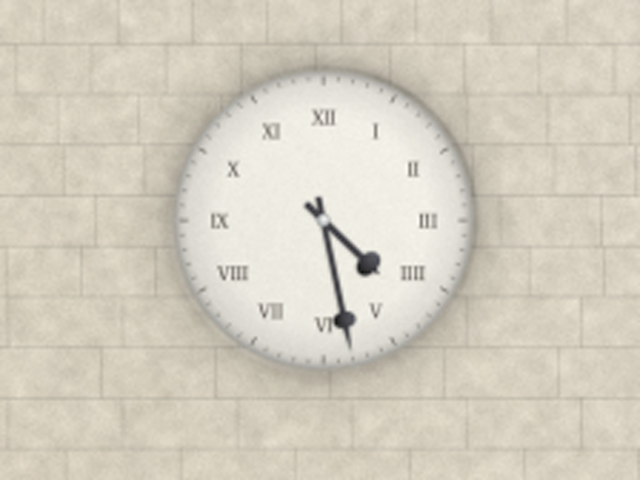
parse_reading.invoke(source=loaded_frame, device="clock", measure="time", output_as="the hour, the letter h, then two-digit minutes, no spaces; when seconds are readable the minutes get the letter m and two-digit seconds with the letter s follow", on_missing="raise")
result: 4h28
